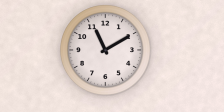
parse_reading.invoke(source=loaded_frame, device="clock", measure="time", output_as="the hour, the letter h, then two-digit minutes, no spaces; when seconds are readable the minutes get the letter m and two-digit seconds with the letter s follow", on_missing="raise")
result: 11h10
